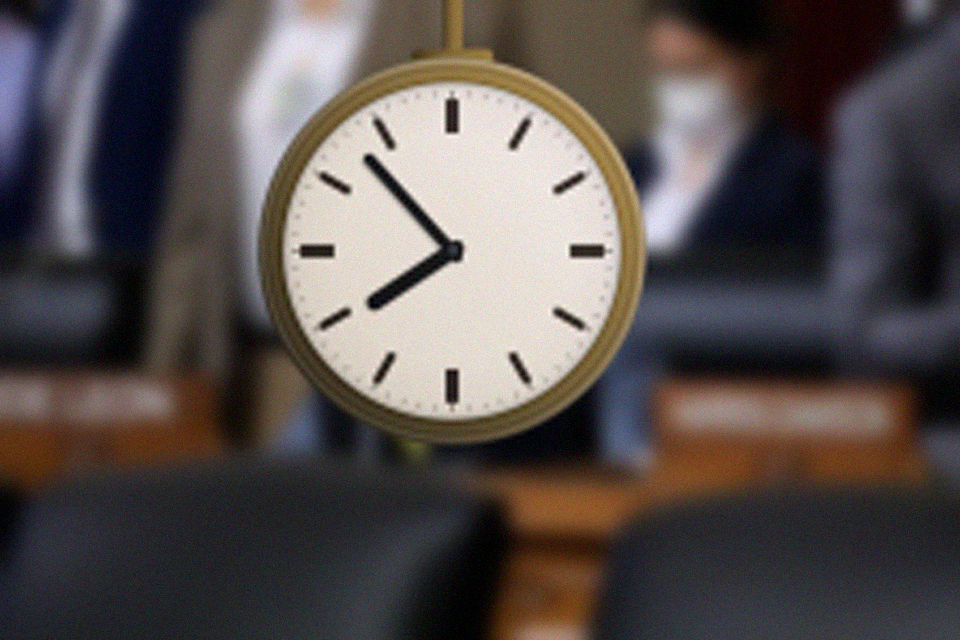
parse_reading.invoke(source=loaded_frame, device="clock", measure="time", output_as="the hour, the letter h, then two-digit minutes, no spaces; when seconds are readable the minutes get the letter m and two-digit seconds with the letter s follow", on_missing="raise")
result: 7h53
